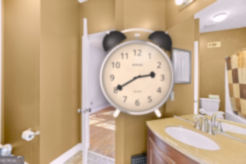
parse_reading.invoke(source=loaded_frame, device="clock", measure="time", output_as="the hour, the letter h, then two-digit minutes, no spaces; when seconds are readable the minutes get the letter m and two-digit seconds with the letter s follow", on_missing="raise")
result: 2h40
